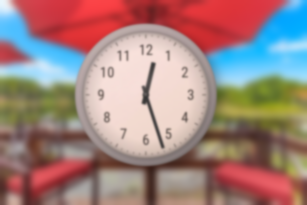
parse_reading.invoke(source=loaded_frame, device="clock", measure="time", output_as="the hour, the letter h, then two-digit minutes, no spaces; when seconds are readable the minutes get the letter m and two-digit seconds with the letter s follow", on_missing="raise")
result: 12h27
